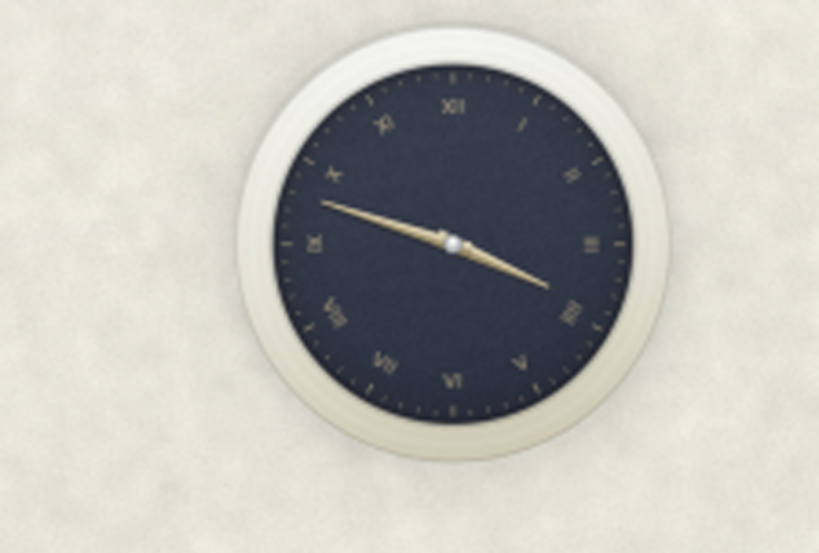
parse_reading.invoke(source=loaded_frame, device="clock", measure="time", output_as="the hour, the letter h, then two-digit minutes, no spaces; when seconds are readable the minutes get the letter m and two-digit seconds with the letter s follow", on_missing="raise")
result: 3h48
